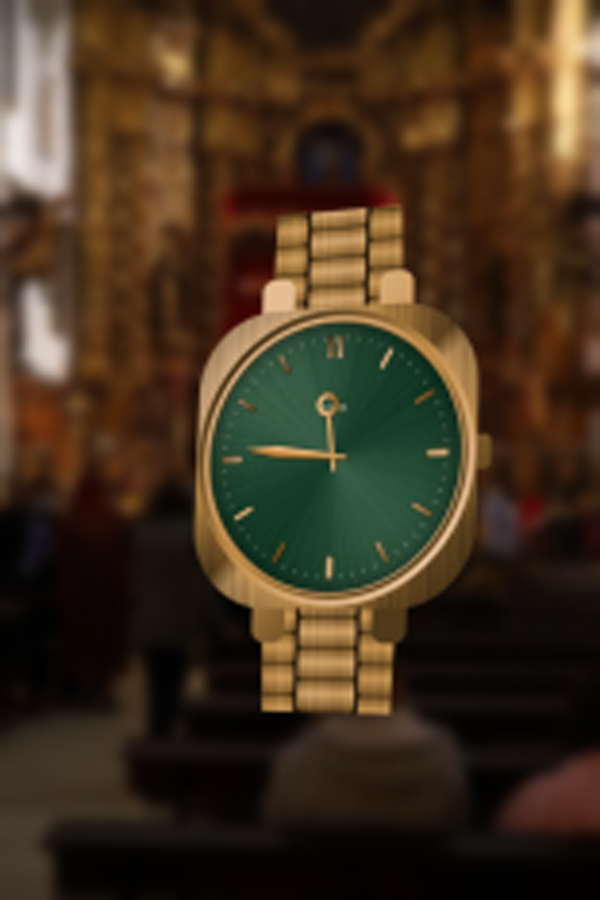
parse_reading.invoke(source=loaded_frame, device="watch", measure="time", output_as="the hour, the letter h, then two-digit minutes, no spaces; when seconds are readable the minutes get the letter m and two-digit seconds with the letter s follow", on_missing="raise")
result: 11h46
